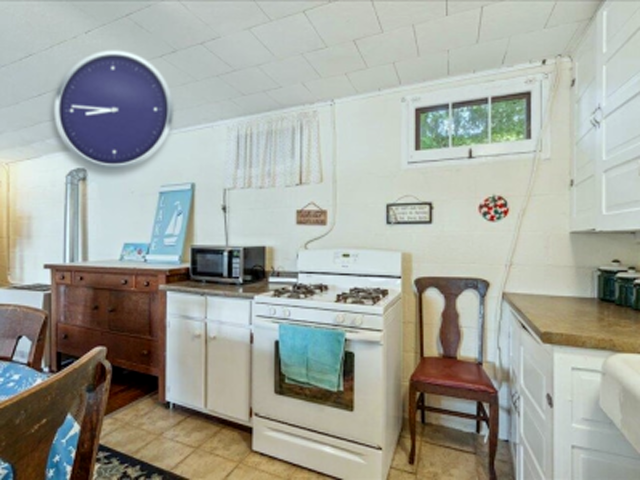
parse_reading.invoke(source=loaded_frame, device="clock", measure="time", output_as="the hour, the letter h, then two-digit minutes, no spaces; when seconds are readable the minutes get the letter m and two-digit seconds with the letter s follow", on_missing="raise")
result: 8h46
